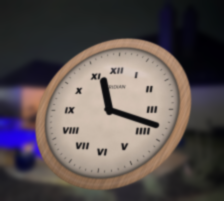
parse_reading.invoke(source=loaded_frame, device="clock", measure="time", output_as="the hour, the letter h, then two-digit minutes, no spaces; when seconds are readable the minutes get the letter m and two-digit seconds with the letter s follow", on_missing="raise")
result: 11h18
